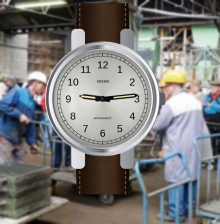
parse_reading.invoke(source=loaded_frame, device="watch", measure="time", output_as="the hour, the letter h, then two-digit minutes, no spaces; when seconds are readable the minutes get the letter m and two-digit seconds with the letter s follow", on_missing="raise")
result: 9h14
